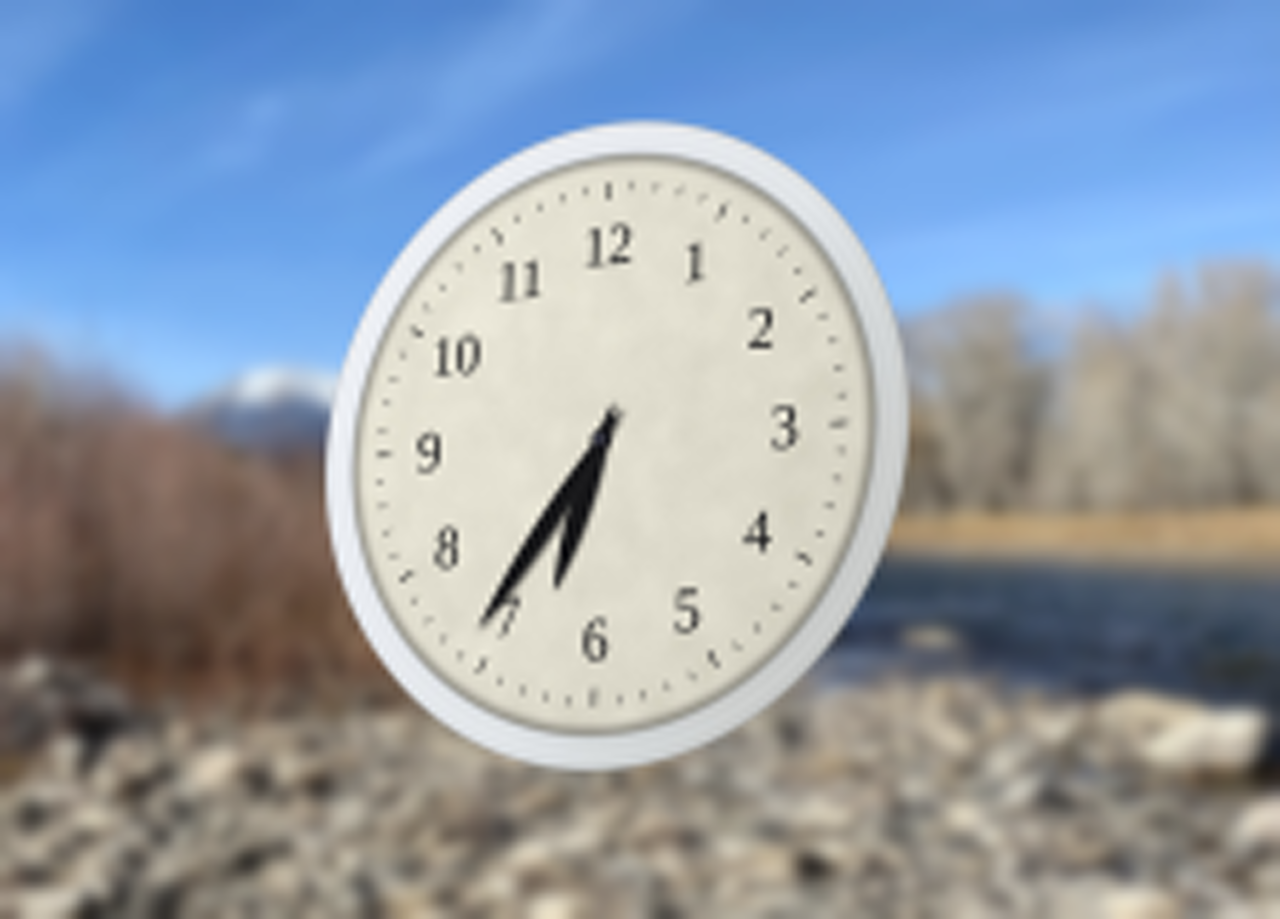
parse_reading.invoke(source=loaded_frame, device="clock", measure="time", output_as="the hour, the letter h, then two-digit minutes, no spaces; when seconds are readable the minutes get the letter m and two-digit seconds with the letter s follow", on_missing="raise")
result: 6h36
